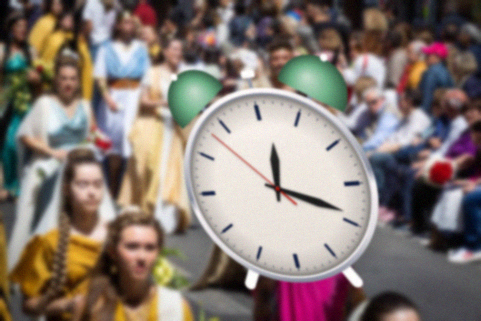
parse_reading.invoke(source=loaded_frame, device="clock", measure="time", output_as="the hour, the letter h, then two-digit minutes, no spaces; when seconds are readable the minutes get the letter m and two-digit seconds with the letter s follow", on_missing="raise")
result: 12h18m53s
